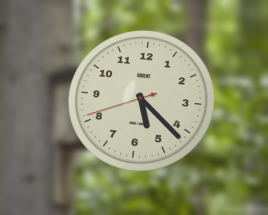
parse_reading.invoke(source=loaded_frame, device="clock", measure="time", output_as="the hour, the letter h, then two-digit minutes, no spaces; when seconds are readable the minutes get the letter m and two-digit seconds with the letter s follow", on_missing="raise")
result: 5h21m41s
